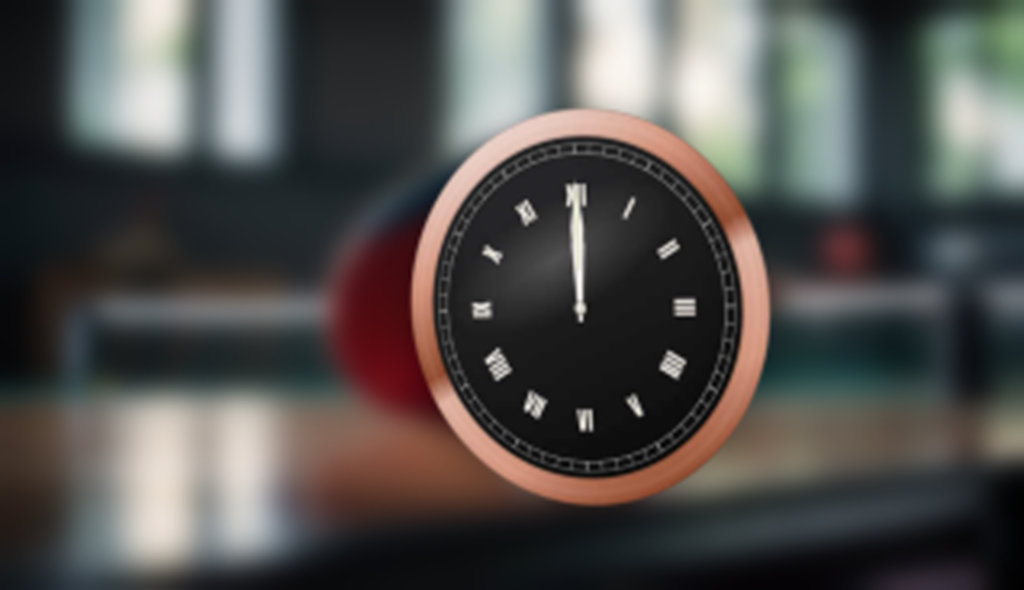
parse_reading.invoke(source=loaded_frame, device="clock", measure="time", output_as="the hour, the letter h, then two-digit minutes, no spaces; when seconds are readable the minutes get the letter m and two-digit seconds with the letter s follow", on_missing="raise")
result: 12h00
